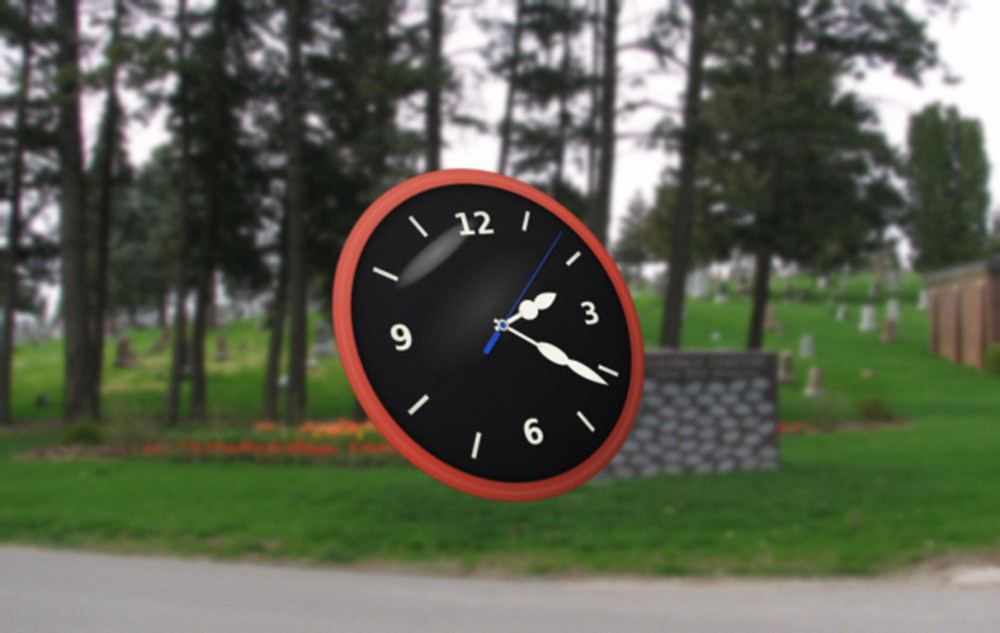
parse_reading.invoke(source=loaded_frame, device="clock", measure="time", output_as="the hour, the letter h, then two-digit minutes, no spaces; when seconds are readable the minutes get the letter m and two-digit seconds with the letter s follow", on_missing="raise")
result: 2h21m08s
